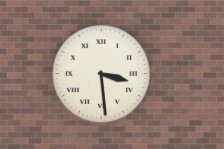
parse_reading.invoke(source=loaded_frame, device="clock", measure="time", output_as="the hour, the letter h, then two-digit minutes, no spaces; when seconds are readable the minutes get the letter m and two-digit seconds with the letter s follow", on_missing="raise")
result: 3h29
